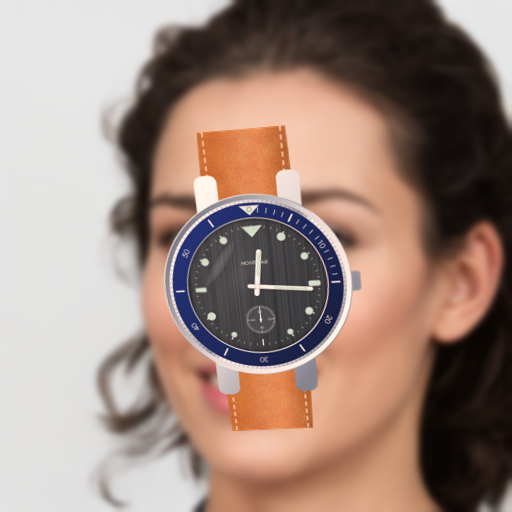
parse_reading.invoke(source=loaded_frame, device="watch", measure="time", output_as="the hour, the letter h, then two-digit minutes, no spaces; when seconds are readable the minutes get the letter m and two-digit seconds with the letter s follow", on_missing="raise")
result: 12h16
